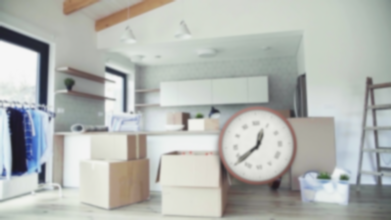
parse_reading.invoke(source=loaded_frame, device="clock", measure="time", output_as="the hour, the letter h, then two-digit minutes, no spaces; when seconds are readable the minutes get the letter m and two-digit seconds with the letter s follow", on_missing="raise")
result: 12h39
